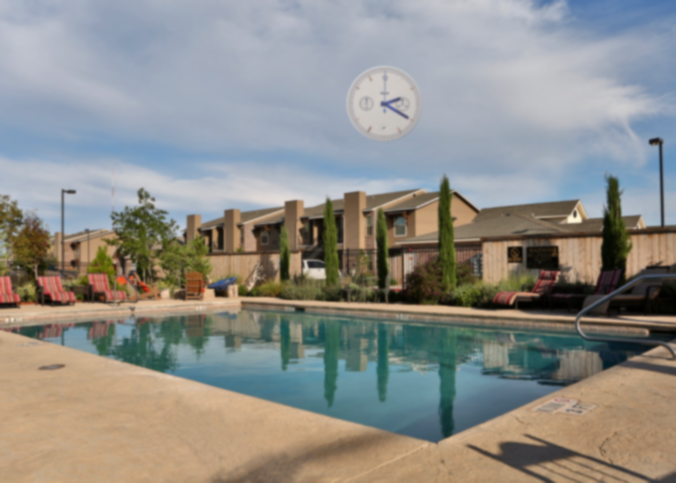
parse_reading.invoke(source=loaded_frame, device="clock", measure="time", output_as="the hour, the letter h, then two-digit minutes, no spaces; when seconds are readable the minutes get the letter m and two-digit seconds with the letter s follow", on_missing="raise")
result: 2h20
